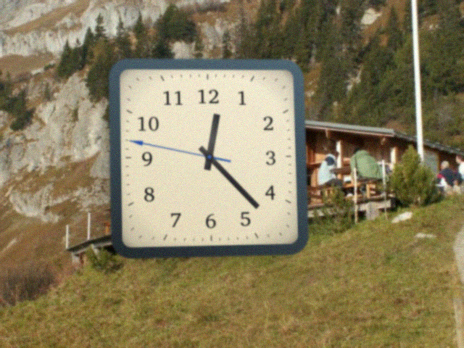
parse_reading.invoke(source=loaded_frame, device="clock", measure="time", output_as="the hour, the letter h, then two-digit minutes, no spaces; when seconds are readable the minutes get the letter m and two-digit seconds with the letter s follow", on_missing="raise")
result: 12h22m47s
